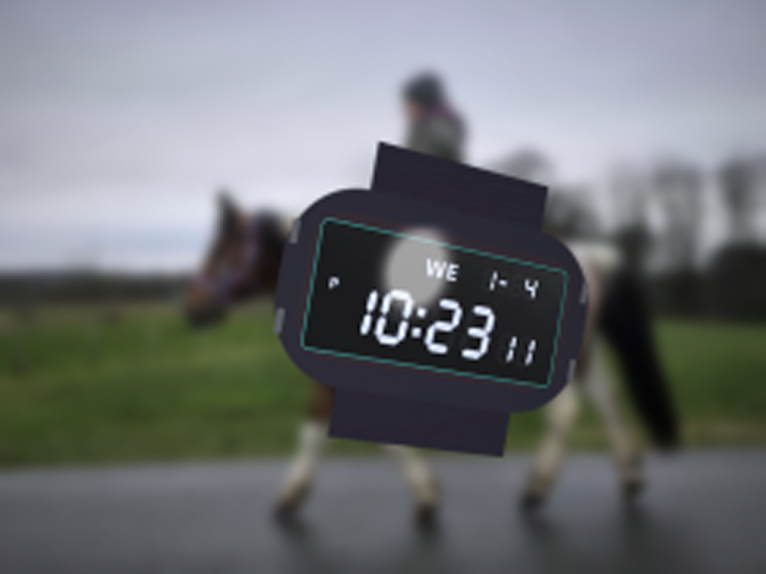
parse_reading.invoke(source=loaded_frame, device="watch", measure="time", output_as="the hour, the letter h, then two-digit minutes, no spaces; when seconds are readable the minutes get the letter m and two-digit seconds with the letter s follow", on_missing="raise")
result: 10h23m11s
